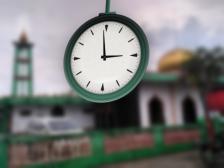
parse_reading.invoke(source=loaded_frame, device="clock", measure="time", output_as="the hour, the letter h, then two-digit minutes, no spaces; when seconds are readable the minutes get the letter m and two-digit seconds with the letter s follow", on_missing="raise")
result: 2h59
